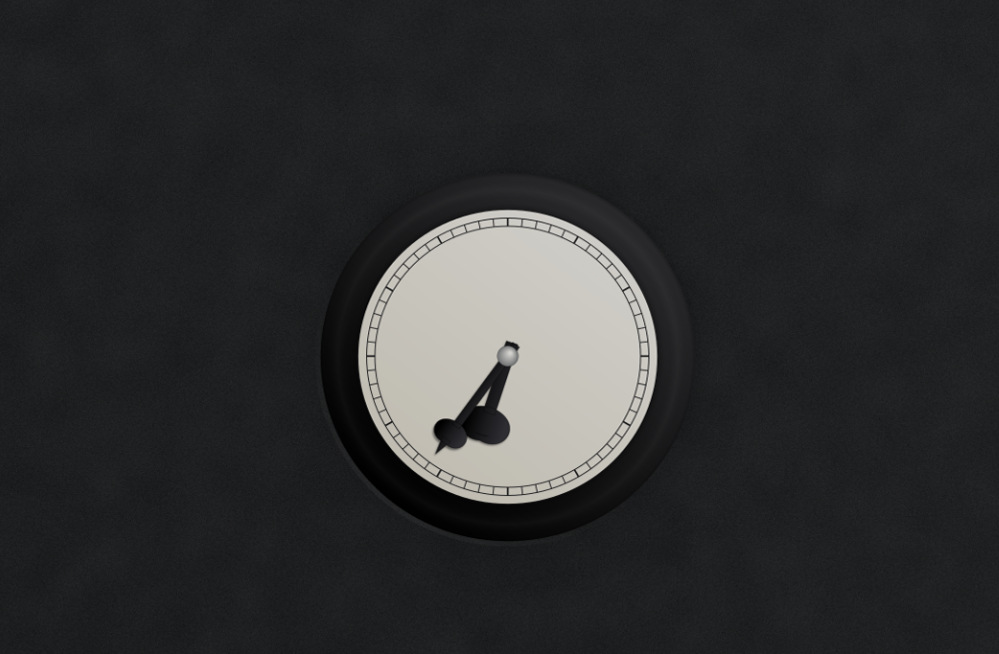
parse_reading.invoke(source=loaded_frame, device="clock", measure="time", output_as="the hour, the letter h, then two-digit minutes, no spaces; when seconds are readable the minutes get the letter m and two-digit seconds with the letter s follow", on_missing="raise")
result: 6h36
